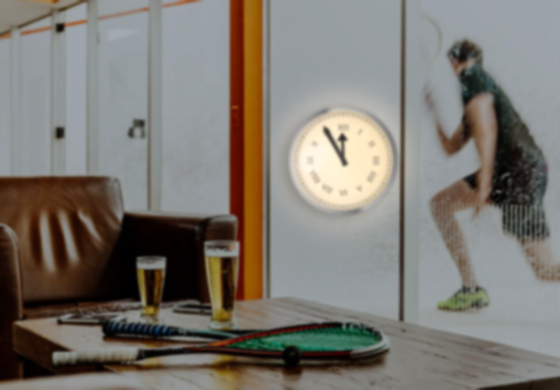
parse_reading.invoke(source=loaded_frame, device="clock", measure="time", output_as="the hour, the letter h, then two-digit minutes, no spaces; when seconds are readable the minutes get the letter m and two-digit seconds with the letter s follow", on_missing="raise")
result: 11h55
